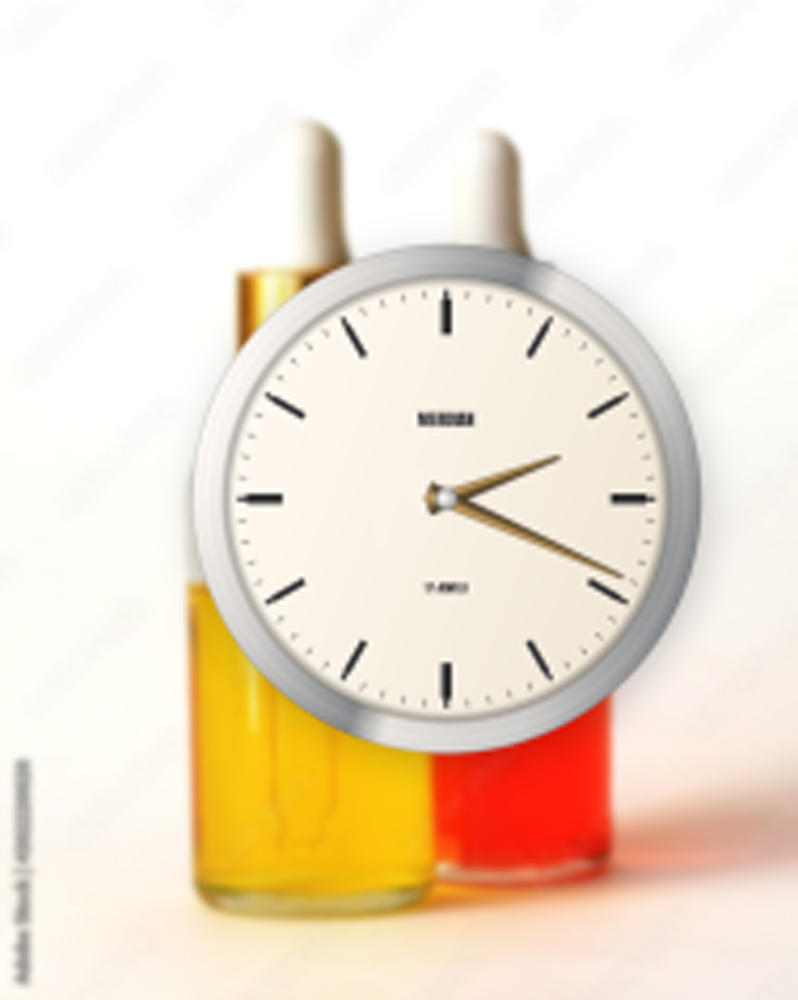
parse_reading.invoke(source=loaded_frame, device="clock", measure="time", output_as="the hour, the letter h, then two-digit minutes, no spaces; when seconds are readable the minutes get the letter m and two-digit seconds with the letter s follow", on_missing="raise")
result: 2h19
